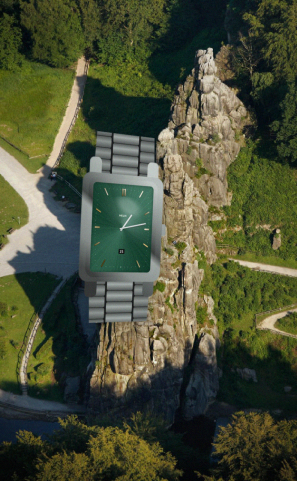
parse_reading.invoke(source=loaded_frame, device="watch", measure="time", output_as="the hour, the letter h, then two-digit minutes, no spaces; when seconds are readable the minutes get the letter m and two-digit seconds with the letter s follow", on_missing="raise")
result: 1h13
